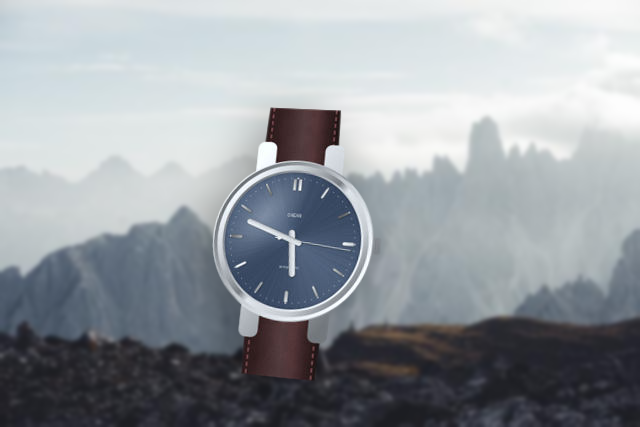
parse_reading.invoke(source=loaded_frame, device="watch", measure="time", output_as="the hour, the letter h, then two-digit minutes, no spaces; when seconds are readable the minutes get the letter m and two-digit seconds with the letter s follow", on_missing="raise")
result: 5h48m16s
